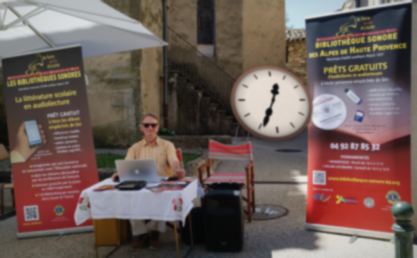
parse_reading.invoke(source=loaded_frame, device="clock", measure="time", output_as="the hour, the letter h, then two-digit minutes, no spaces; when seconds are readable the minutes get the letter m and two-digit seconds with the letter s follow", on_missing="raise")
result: 12h34
